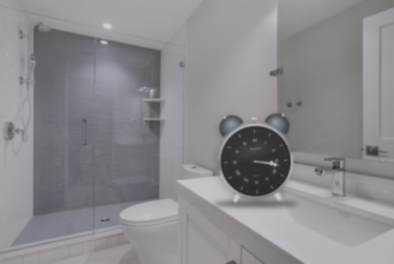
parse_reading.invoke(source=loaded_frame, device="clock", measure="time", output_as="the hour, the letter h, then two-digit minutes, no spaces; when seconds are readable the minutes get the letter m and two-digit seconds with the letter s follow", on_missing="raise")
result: 3h17
